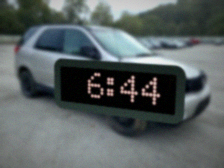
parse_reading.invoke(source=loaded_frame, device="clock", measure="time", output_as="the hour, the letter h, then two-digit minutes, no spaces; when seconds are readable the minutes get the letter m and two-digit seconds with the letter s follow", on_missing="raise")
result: 6h44
